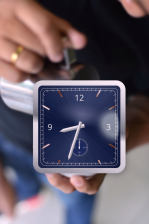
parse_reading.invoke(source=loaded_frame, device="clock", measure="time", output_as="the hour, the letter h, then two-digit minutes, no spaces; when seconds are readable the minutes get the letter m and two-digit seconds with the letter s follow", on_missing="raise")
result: 8h33
